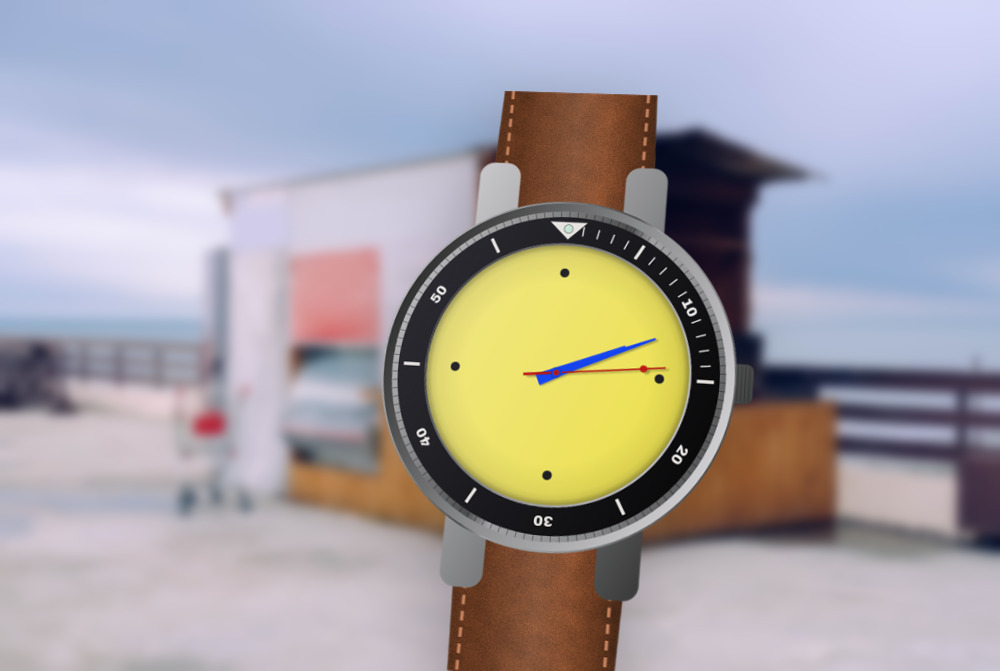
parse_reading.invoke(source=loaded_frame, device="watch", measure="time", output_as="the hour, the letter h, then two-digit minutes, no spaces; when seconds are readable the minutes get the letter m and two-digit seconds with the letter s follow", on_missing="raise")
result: 2h11m14s
